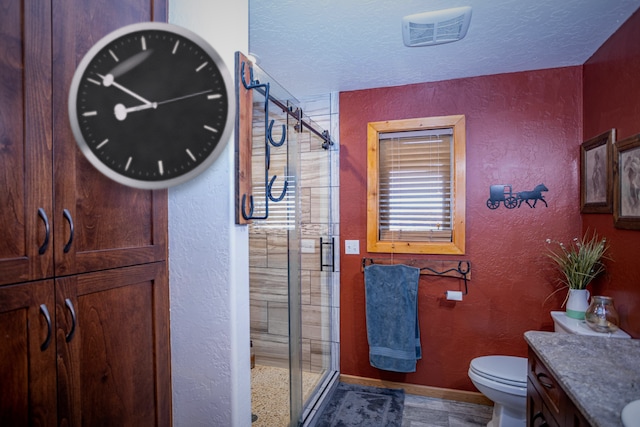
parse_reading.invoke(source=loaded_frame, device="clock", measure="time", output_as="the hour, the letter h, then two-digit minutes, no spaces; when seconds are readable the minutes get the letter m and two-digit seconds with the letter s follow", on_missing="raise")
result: 8h51m14s
